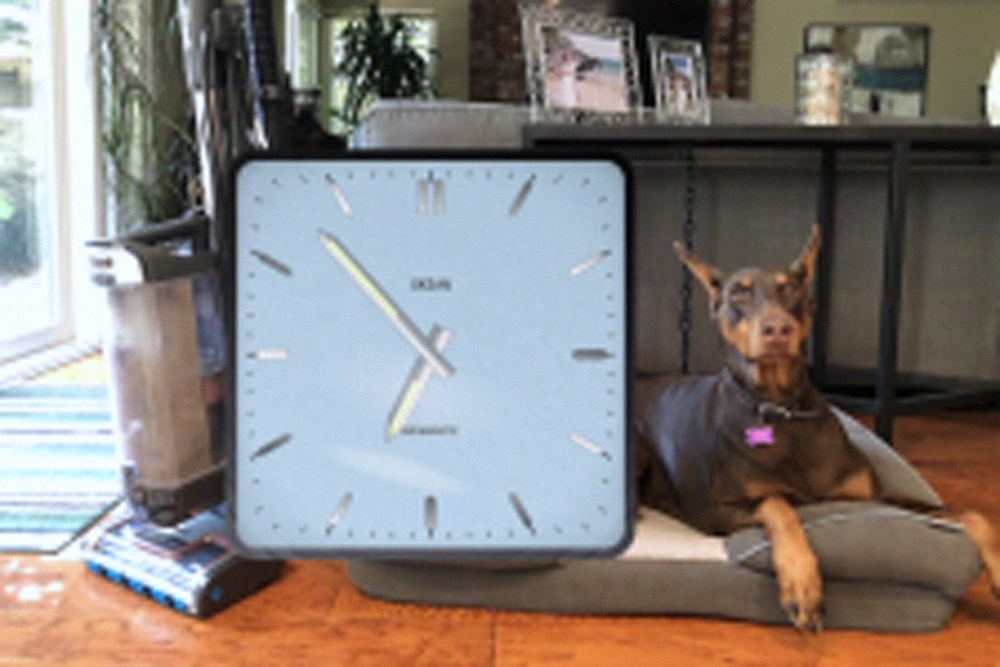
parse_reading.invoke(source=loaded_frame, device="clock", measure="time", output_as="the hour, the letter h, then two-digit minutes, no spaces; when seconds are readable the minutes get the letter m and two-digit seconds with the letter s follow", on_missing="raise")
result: 6h53
